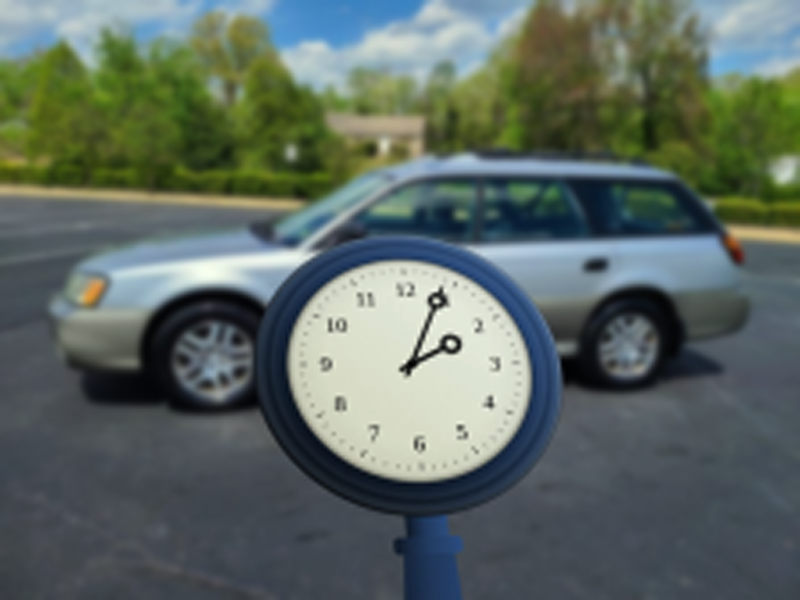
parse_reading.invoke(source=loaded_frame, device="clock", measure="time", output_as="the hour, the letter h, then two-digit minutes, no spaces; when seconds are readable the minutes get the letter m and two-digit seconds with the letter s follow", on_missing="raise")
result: 2h04
